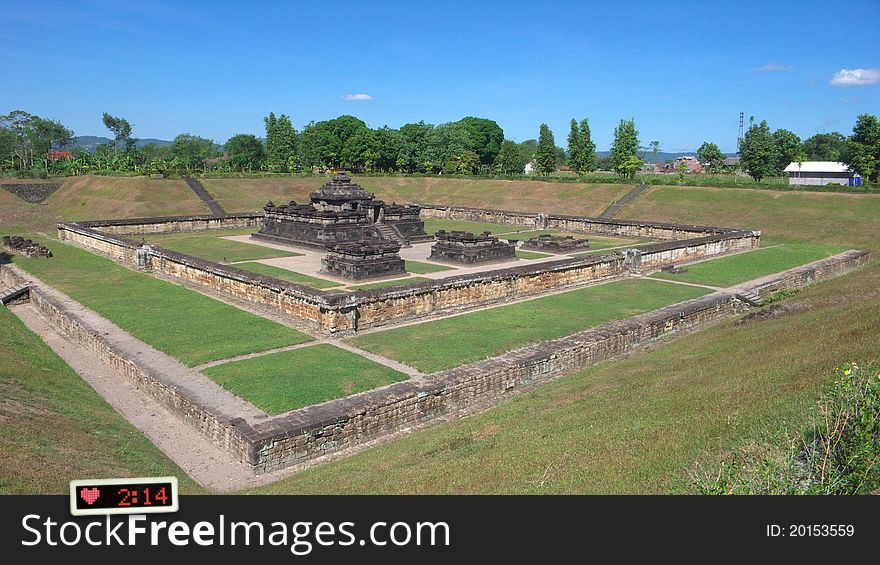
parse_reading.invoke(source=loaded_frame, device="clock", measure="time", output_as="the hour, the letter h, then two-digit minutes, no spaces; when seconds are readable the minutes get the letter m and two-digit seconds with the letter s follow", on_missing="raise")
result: 2h14
